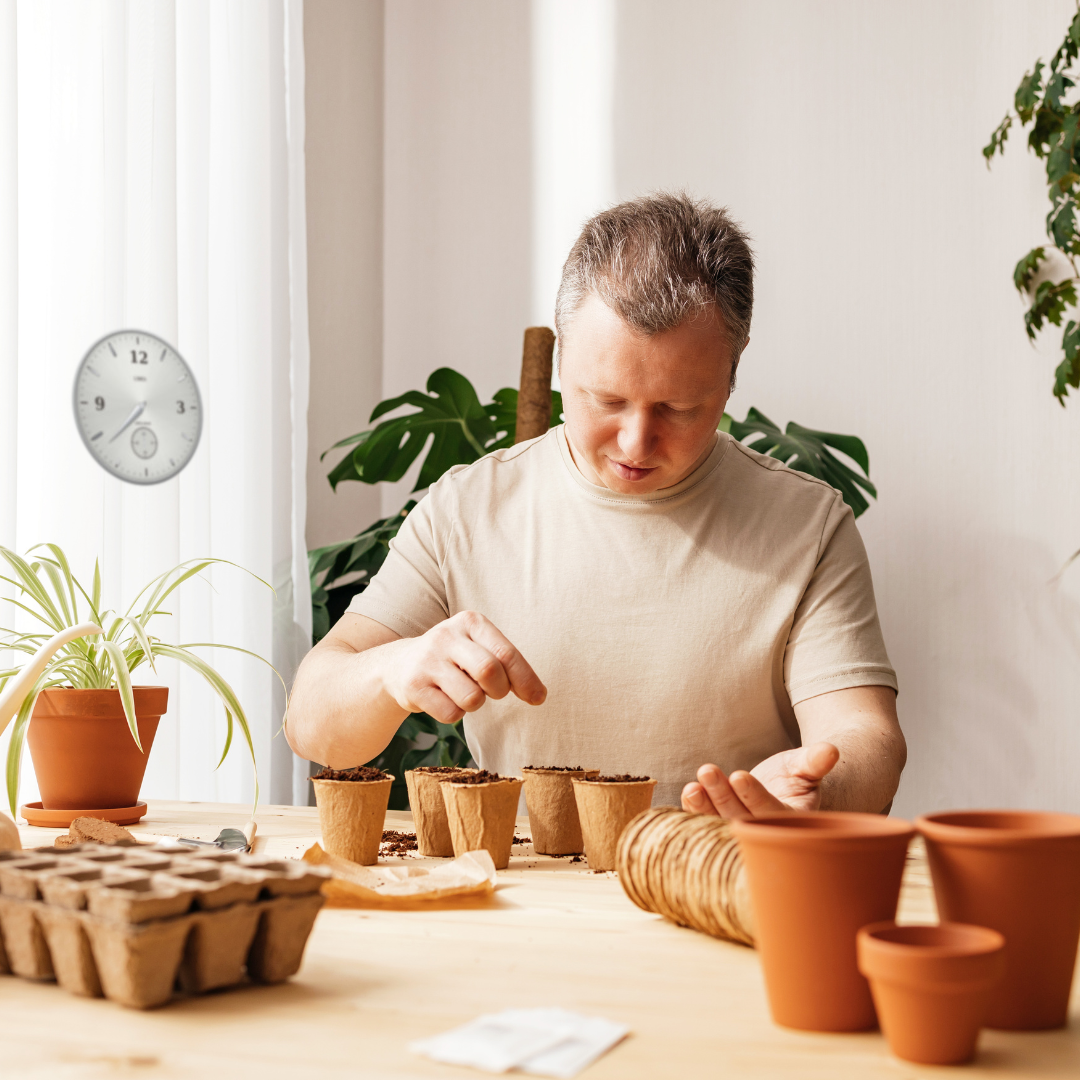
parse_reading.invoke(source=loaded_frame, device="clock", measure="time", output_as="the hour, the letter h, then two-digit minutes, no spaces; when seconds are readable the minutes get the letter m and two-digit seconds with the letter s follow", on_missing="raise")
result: 7h38
